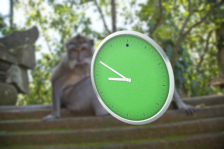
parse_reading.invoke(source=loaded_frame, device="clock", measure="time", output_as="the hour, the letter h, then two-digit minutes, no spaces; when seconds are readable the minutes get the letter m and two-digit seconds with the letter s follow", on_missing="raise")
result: 8h49
